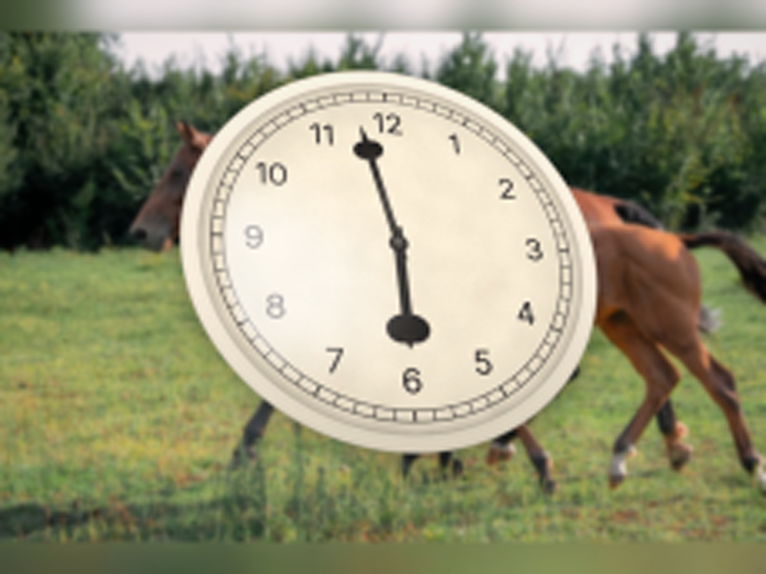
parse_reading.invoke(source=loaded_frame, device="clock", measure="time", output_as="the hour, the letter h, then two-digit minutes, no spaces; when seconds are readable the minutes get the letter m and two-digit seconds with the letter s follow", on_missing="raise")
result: 5h58
